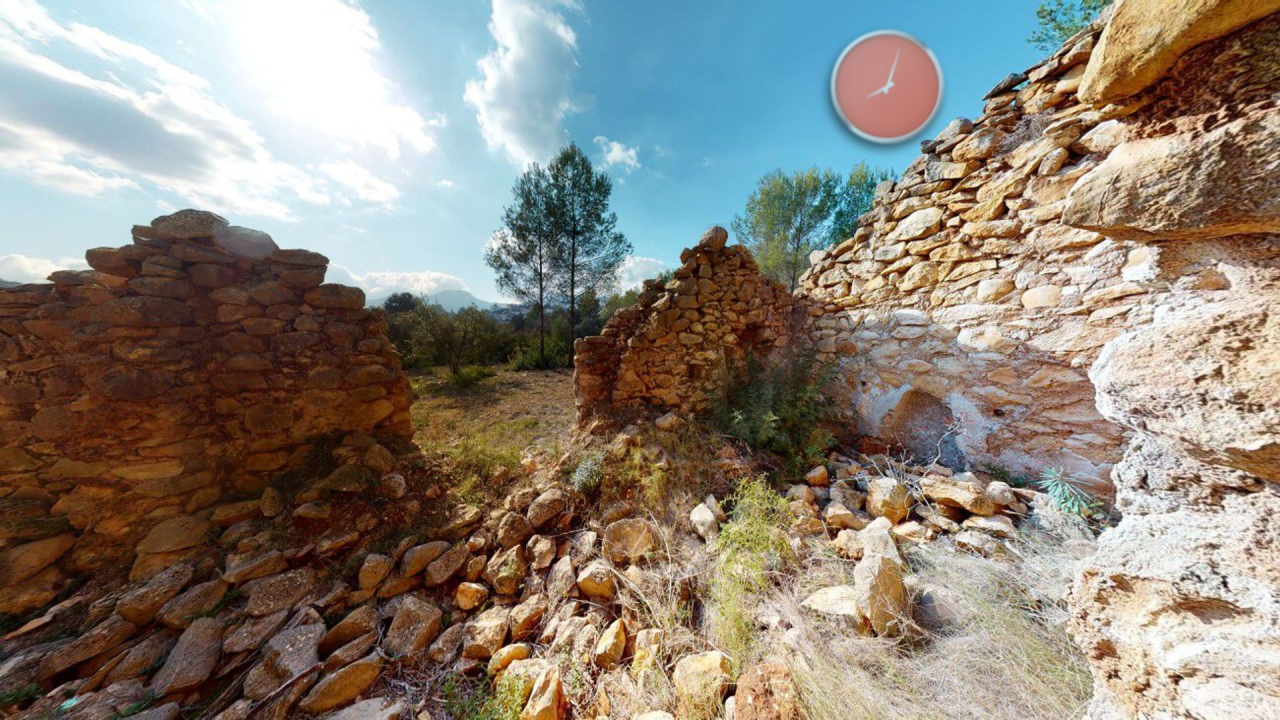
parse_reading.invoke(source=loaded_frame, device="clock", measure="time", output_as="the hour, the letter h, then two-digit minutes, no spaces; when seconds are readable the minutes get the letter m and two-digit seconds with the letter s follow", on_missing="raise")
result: 8h03
